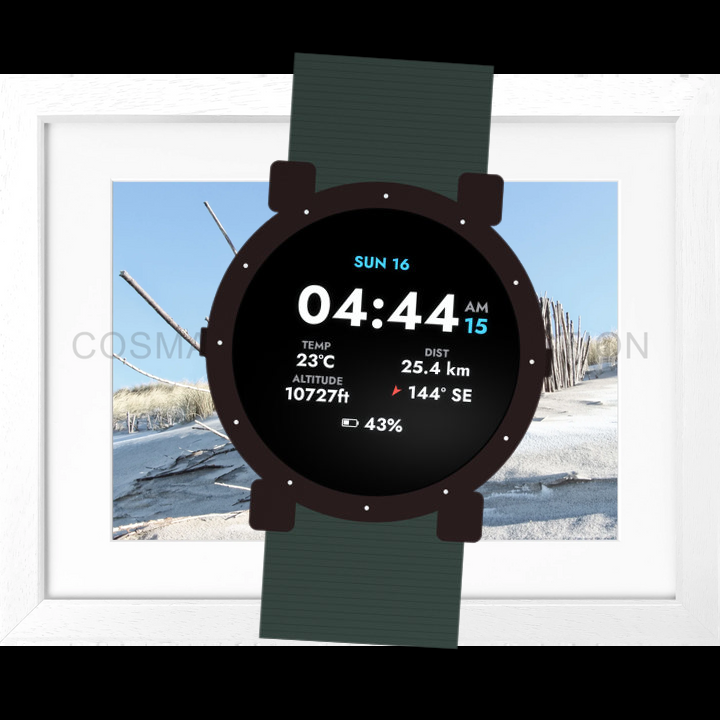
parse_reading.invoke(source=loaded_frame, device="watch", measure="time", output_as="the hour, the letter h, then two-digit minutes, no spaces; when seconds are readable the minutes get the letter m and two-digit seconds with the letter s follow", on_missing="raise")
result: 4h44m15s
